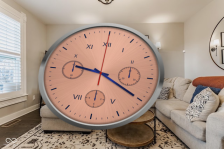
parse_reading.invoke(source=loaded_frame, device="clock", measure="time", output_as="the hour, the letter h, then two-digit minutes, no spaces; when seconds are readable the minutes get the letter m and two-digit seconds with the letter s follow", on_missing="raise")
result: 9h20
